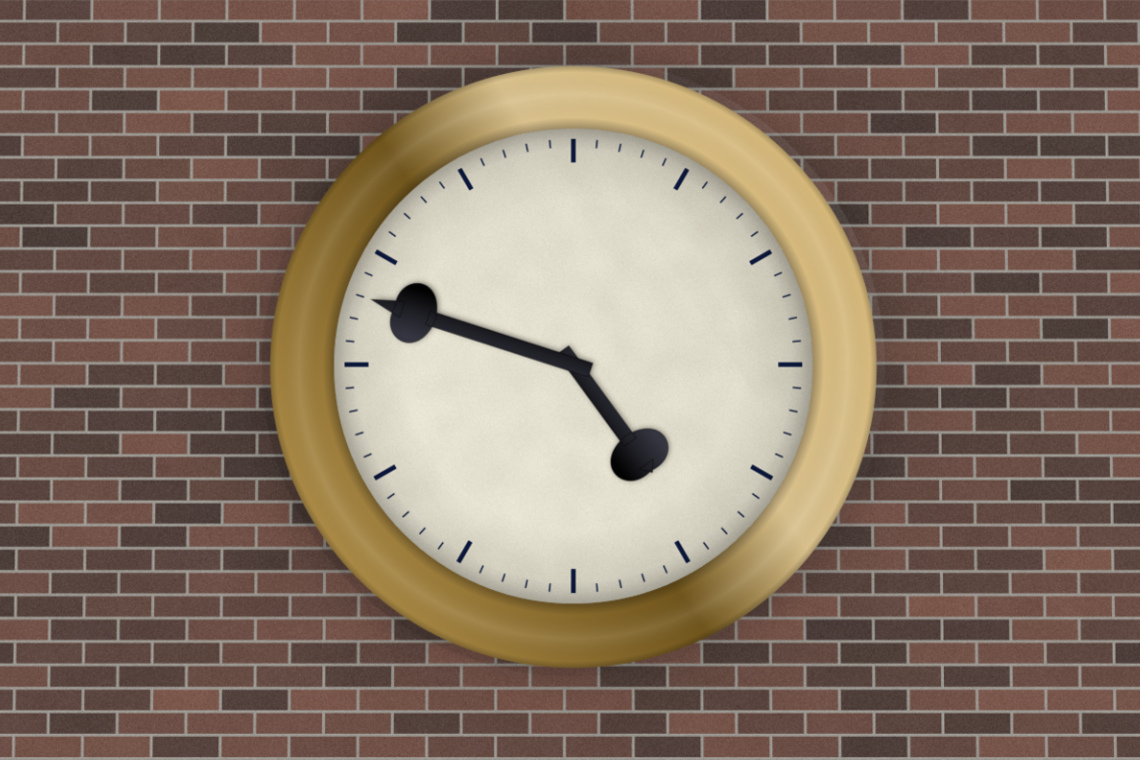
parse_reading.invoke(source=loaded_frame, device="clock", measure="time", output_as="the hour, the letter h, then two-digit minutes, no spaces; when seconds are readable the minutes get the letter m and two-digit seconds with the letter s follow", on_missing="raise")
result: 4h48
